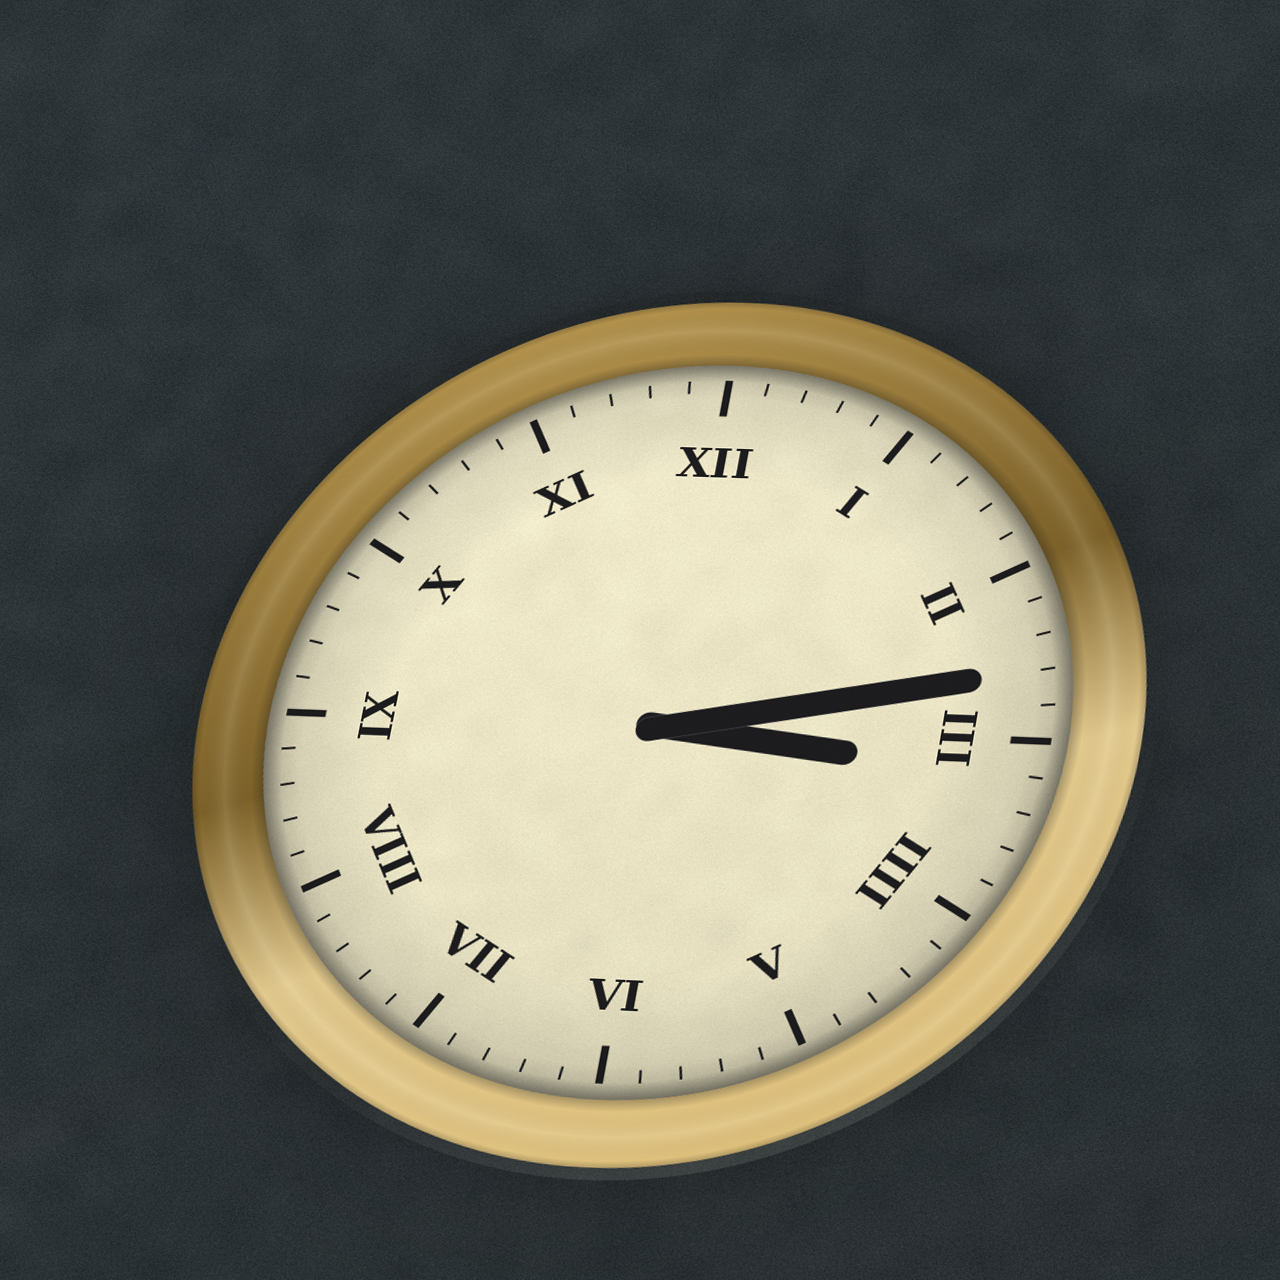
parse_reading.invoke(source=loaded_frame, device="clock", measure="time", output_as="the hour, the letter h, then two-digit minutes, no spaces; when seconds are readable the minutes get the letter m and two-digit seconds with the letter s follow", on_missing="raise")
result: 3h13
